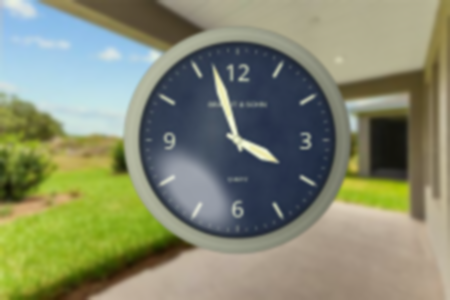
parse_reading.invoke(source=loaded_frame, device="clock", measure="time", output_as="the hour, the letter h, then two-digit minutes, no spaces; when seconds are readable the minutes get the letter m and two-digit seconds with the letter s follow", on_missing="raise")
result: 3h57
